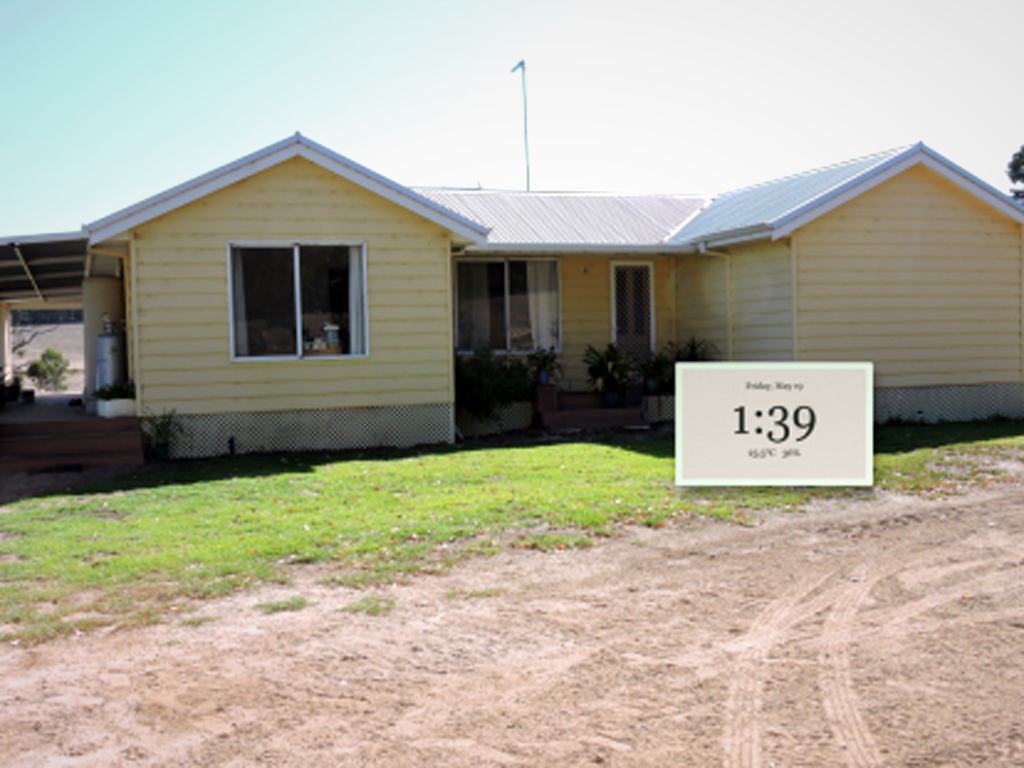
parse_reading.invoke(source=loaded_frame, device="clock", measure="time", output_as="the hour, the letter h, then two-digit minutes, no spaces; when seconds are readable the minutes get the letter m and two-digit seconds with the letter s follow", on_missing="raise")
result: 1h39
